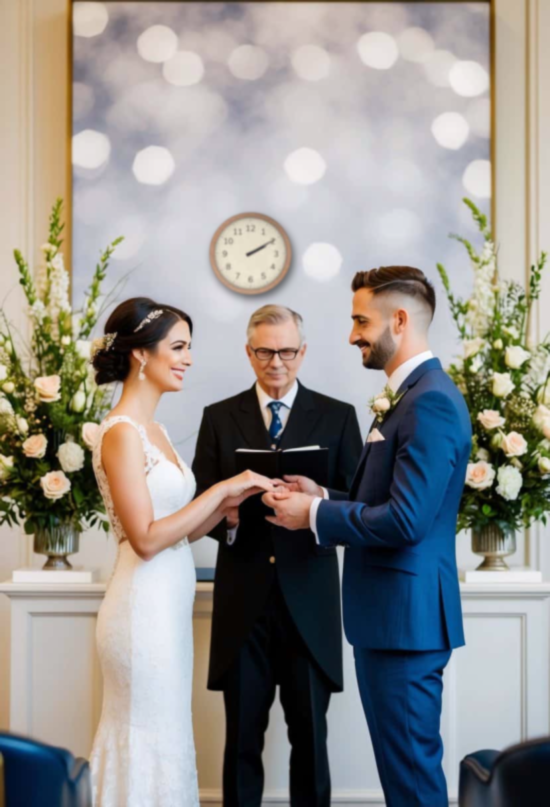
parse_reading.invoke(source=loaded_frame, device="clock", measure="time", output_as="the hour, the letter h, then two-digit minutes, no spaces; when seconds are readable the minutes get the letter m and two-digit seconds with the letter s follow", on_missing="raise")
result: 2h10
